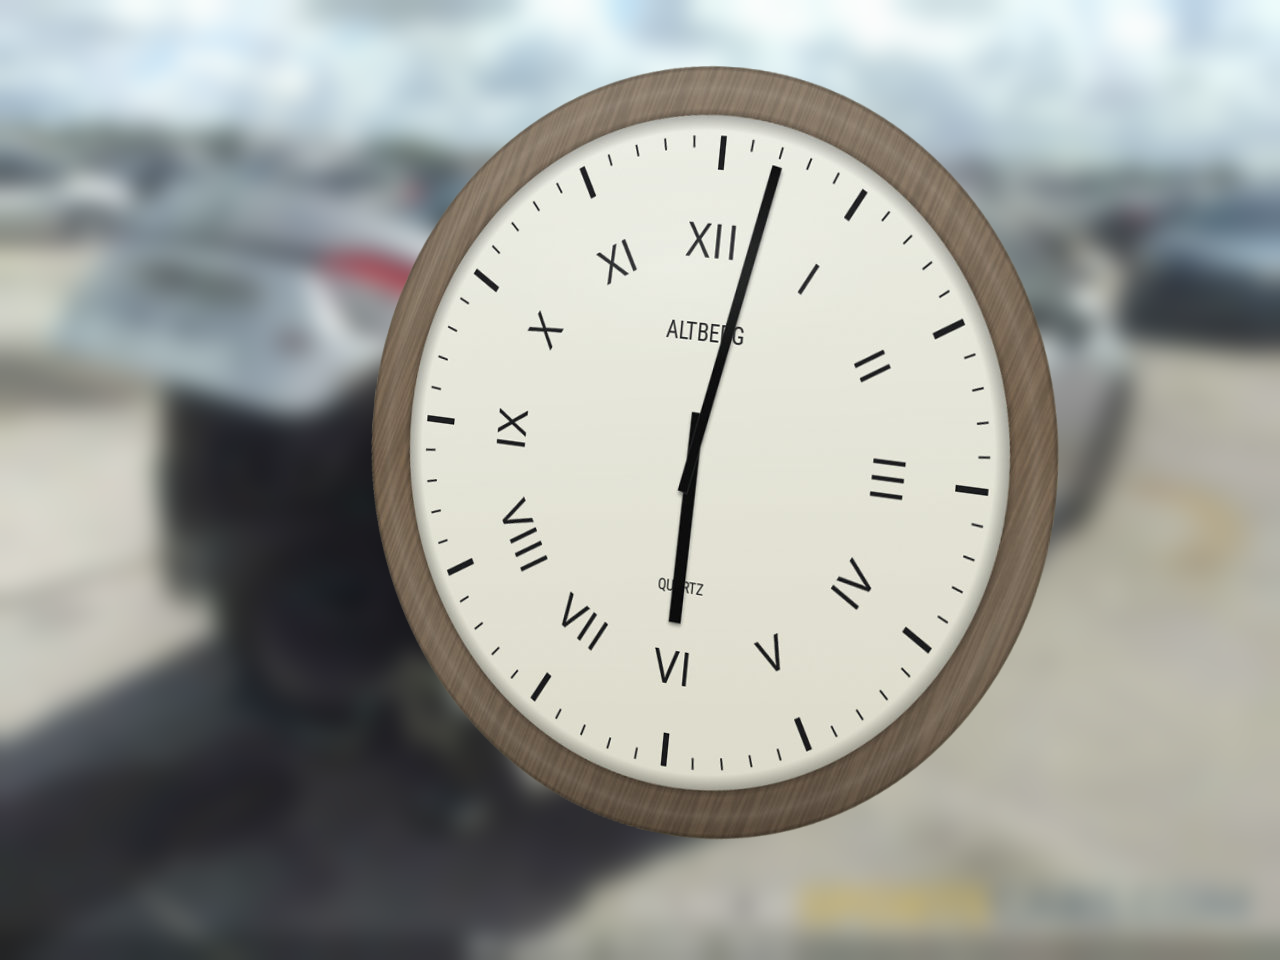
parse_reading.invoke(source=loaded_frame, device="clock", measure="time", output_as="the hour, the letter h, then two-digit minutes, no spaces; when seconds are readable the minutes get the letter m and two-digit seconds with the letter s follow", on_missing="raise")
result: 6h02
